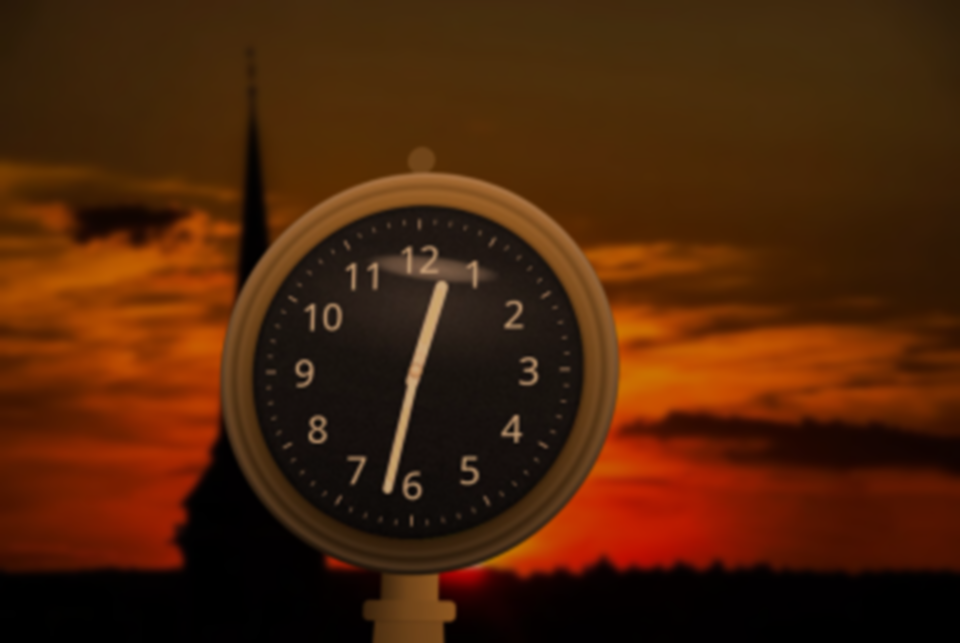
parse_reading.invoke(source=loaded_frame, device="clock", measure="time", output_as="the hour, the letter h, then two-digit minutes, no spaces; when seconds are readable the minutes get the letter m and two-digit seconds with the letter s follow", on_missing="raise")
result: 12h32
